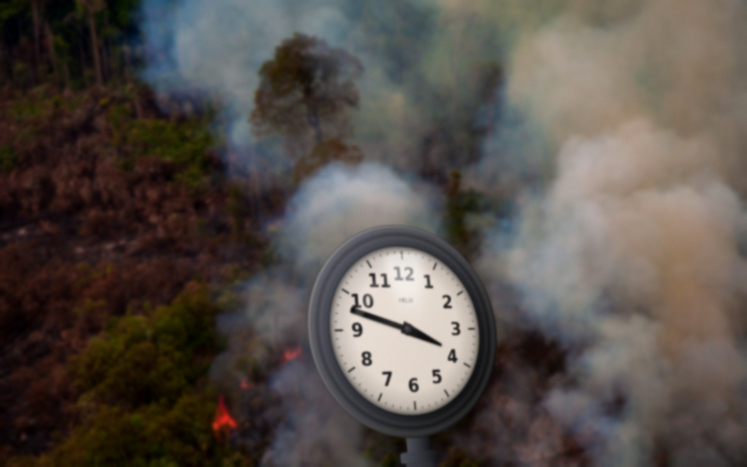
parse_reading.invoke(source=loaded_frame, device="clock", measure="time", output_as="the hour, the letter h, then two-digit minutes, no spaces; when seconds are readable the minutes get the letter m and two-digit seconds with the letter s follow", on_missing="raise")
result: 3h48
